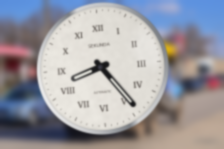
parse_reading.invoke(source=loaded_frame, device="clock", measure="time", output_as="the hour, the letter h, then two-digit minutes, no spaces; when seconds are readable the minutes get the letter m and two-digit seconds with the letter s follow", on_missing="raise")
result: 8h24
